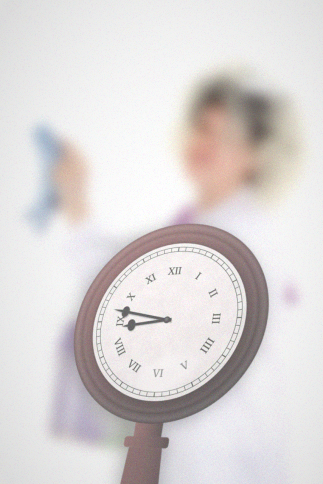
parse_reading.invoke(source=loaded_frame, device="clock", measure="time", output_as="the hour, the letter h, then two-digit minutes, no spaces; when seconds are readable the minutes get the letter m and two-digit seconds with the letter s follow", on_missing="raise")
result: 8h47
